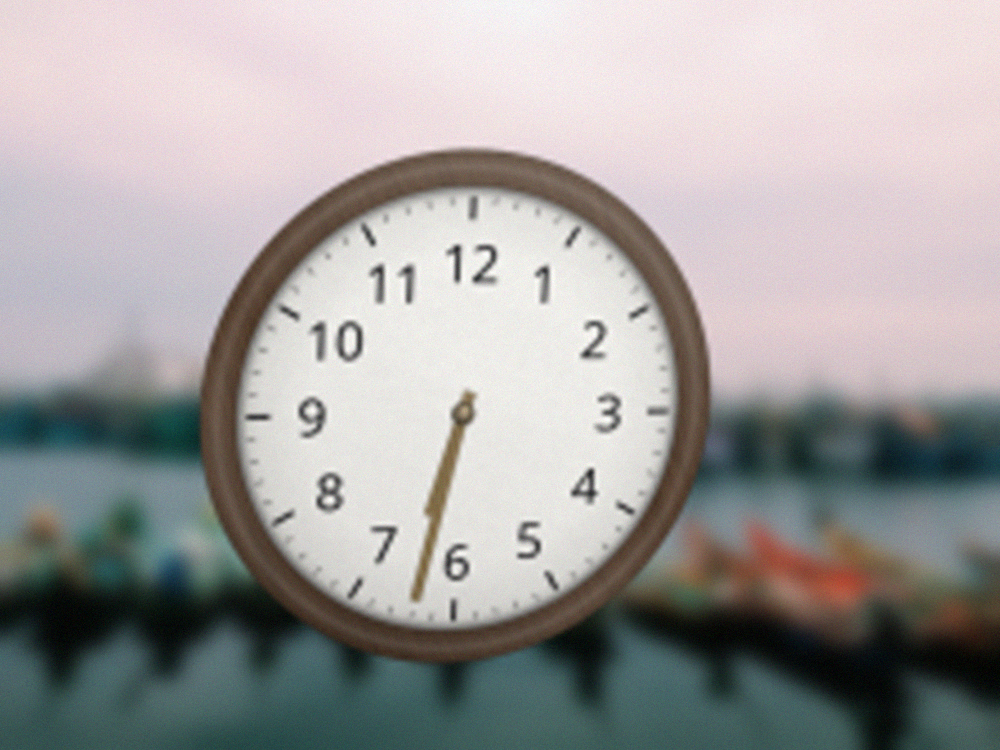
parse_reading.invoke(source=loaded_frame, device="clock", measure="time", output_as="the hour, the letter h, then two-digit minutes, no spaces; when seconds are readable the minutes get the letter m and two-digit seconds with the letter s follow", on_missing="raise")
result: 6h32
